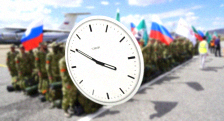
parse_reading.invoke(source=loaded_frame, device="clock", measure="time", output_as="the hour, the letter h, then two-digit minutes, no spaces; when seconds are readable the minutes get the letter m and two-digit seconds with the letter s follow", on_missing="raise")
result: 3h51
